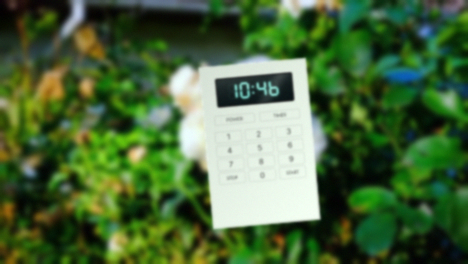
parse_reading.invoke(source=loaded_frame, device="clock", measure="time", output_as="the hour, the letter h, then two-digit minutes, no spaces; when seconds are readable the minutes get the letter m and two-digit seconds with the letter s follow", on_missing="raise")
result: 10h46
